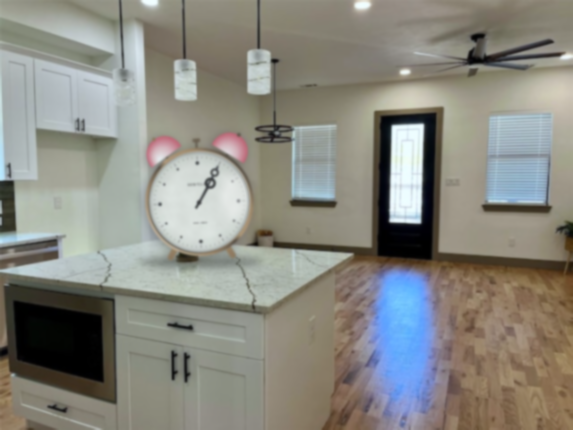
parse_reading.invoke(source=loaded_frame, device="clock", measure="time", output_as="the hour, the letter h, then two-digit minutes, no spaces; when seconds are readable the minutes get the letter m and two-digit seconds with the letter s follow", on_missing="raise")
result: 1h05
